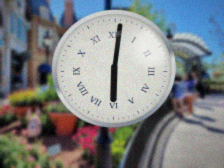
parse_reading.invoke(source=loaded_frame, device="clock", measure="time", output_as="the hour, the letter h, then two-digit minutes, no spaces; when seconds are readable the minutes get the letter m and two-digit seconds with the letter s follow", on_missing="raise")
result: 6h01
